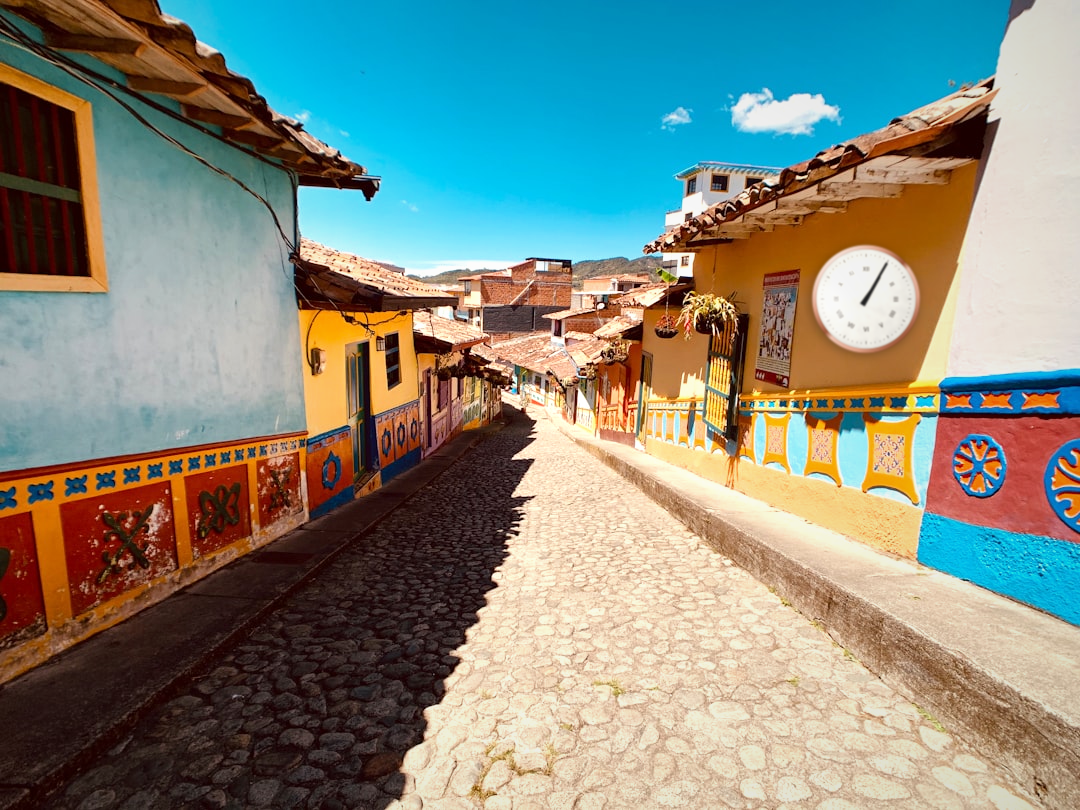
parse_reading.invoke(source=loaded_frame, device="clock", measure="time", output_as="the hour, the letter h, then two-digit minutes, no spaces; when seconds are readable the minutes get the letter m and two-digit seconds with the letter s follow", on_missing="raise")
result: 1h05
